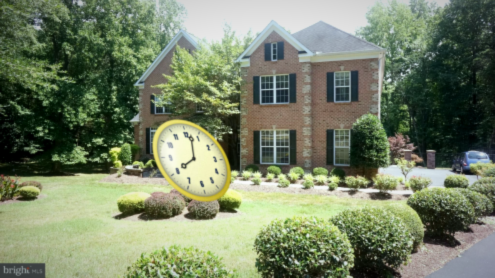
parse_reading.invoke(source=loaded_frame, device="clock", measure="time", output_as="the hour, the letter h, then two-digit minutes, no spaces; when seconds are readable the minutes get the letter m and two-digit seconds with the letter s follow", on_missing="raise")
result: 8h02
